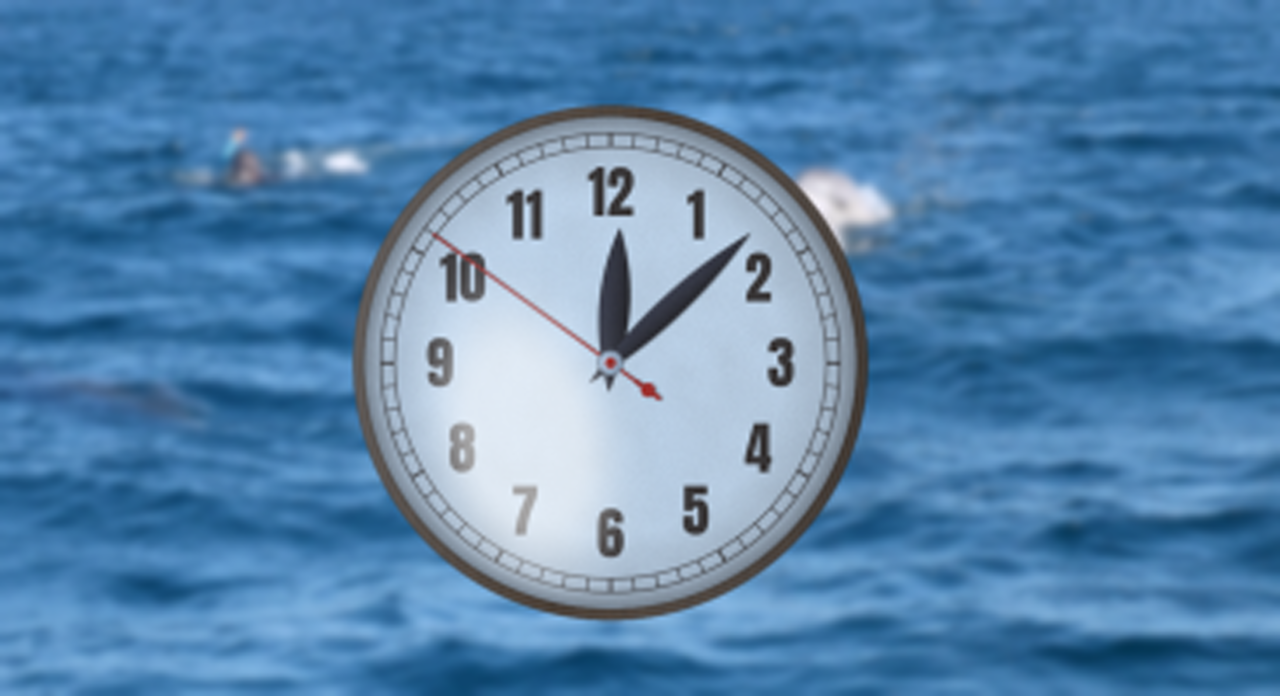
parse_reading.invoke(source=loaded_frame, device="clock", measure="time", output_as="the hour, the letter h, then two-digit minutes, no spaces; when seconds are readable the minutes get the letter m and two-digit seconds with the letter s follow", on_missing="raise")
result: 12h07m51s
